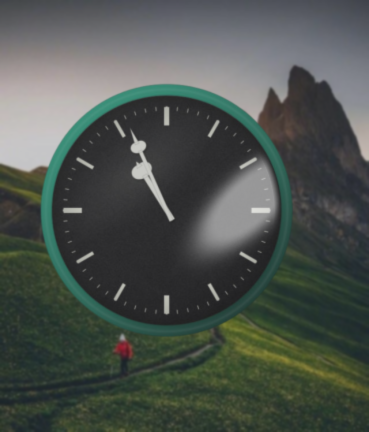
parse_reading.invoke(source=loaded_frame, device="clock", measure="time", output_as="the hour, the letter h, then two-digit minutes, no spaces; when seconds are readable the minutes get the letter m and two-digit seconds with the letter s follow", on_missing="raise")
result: 10h56
